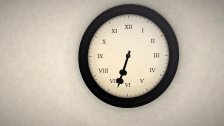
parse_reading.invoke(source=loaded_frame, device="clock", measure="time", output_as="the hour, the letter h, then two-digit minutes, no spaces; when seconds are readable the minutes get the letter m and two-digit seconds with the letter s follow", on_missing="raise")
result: 6h33
